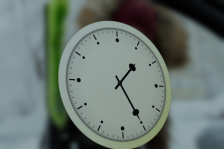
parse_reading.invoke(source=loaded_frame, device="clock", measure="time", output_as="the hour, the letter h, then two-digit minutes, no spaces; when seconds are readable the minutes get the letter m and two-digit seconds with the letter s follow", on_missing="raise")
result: 1h25
